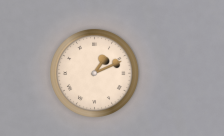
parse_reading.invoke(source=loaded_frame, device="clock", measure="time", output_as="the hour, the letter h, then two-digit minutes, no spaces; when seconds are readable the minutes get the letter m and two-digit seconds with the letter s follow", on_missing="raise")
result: 1h11
